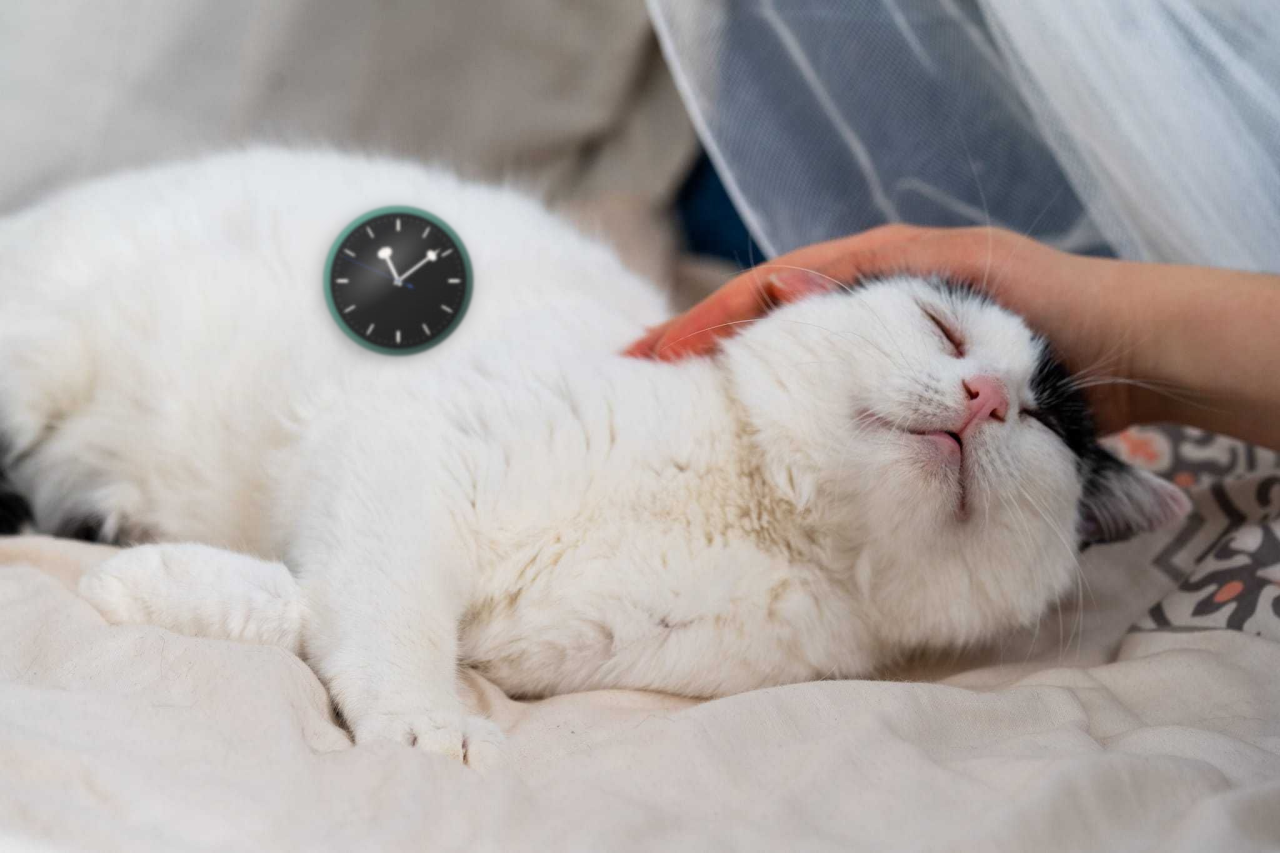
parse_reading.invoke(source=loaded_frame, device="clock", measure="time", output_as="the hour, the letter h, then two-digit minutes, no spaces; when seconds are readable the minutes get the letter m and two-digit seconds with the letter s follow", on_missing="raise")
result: 11h08m49s
